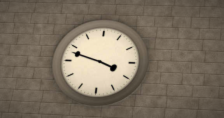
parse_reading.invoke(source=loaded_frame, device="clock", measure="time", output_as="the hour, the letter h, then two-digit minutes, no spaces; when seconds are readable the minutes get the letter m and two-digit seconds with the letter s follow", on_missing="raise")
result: 3h48
